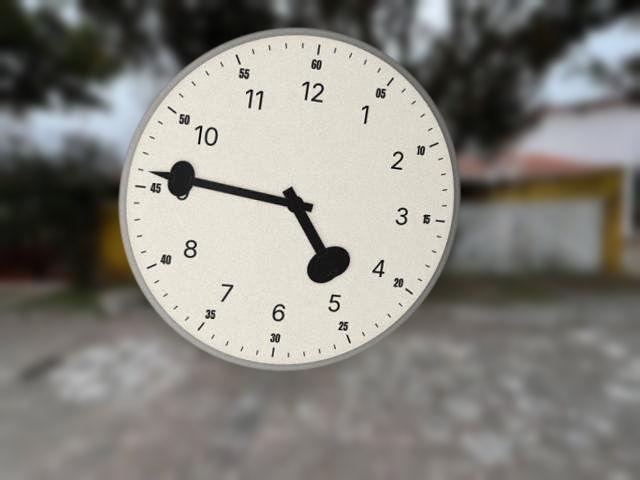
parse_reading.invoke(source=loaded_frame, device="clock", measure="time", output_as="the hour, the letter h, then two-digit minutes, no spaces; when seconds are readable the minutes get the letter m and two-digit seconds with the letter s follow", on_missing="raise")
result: 4h46
